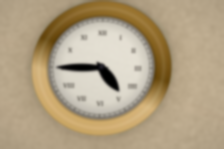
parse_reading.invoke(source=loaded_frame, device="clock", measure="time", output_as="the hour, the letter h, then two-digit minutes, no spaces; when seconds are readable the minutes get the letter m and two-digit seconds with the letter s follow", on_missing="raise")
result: 4h45
